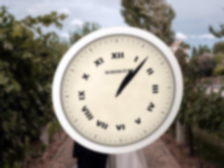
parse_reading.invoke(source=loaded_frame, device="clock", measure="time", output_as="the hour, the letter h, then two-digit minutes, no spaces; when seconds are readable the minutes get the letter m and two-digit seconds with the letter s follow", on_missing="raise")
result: 1h07
